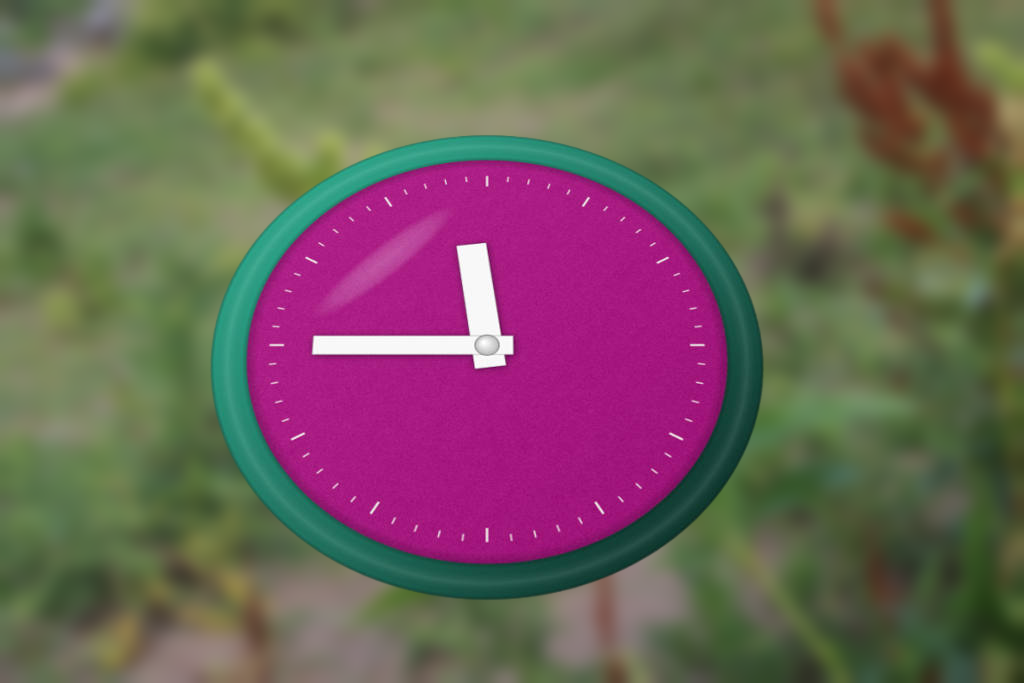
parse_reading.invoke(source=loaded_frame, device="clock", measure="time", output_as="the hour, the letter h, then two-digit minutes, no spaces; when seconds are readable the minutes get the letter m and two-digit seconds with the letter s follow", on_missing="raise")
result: 11h45
